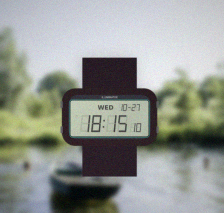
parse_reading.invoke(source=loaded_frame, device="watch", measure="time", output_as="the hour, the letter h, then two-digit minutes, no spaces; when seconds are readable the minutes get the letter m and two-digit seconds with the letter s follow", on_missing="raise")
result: 18h15m10s
